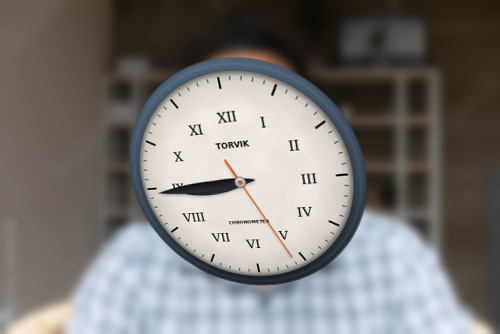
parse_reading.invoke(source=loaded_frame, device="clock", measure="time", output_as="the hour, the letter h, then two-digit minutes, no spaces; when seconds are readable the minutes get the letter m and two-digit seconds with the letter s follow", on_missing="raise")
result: 8h44m26s
